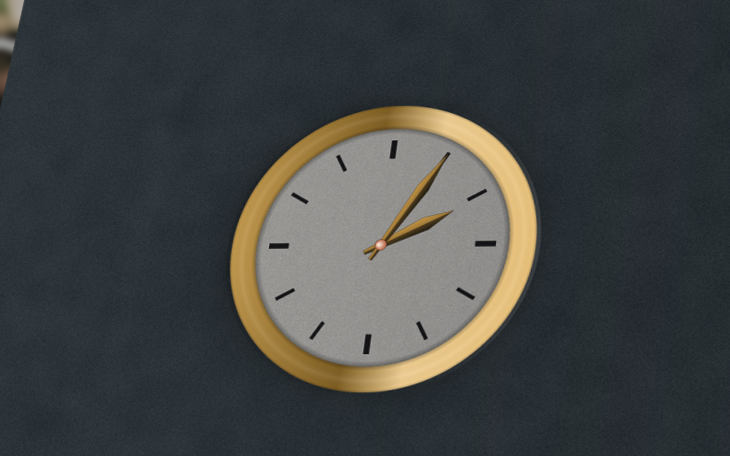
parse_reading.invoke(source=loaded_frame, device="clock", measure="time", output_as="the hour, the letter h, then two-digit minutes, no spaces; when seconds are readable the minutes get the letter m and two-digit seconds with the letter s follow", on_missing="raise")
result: 2h05
